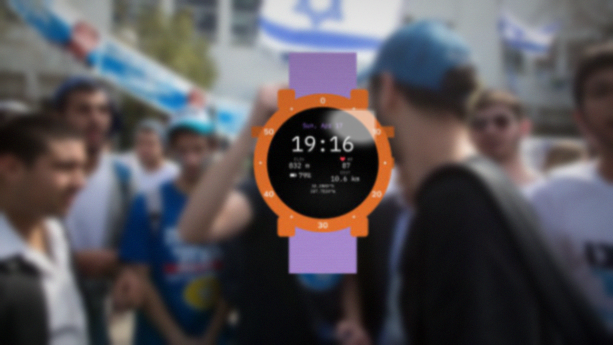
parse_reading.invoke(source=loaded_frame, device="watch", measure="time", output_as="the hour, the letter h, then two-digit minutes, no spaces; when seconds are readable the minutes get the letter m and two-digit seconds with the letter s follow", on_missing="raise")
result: 19h16
